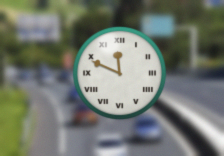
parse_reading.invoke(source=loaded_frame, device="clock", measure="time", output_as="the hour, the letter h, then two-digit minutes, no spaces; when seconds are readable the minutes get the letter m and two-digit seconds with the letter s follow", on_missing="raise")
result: 11h49
